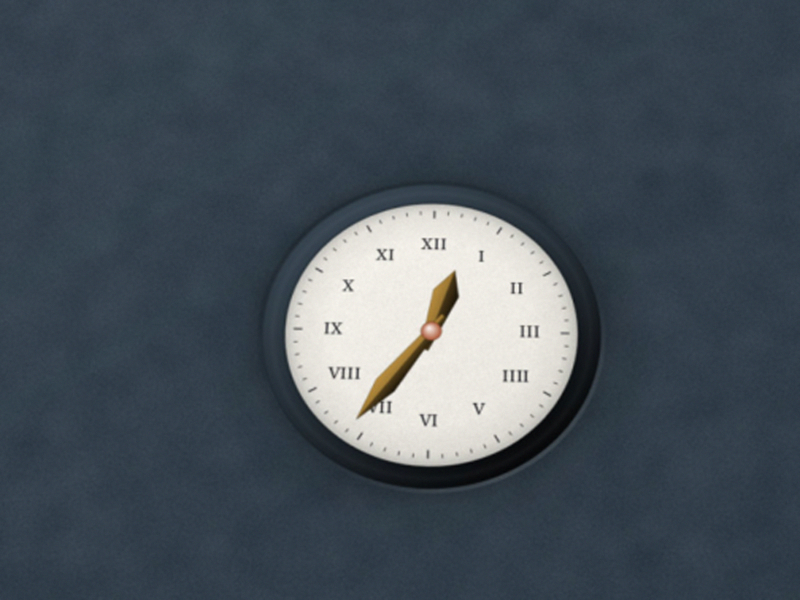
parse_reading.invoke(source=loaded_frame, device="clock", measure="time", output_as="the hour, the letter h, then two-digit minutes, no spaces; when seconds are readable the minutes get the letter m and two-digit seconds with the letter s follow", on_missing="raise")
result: 12h36
